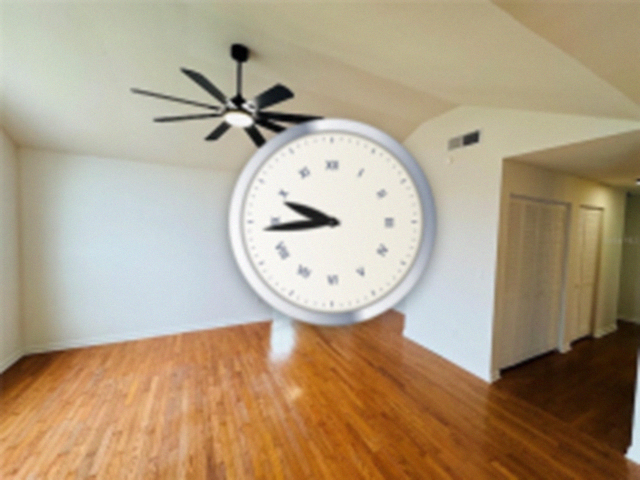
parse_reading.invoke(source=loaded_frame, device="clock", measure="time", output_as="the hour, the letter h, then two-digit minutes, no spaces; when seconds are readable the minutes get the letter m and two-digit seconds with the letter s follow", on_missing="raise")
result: 9h44
